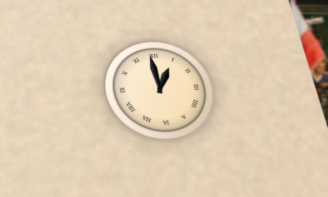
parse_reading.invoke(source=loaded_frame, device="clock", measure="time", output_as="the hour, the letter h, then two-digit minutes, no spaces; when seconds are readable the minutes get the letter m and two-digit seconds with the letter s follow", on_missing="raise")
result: 12h59
